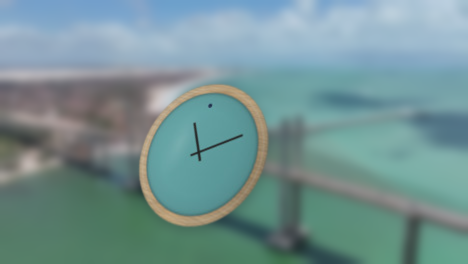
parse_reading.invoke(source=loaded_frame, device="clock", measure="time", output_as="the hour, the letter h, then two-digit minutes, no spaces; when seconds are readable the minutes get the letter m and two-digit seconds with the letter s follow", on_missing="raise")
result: 11h11
